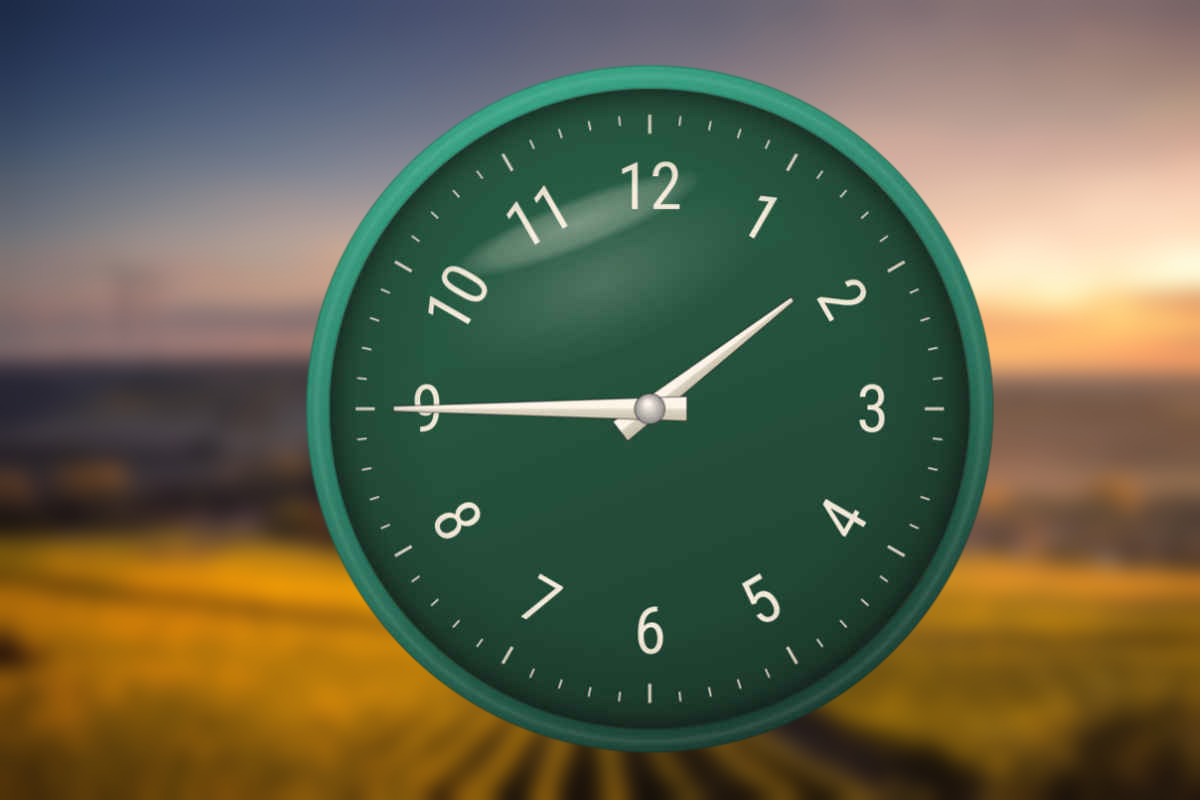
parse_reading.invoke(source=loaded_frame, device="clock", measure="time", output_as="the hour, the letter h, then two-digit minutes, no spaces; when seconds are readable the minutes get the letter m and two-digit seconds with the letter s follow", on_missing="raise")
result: 1h45
